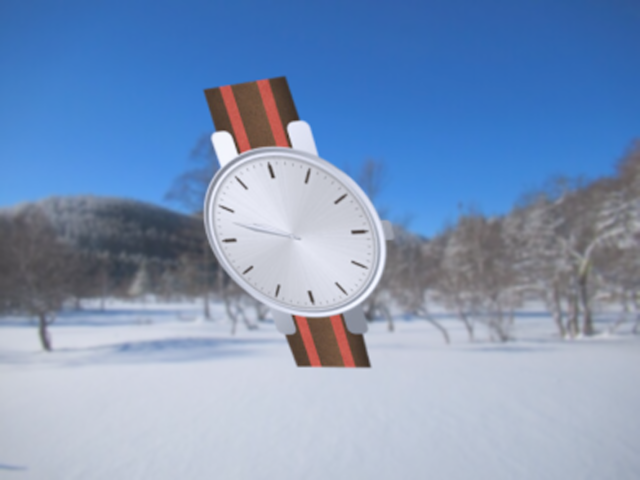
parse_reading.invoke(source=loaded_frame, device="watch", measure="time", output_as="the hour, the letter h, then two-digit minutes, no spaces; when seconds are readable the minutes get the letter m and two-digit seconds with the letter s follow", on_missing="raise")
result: 9h48
